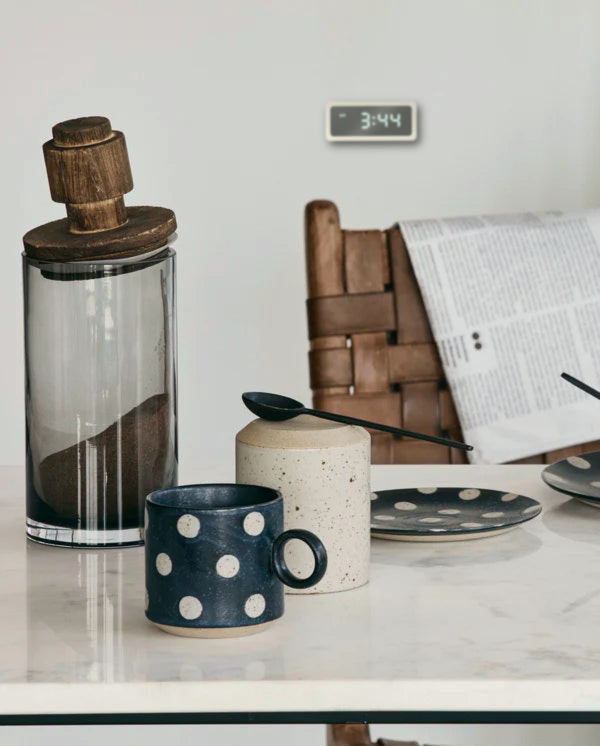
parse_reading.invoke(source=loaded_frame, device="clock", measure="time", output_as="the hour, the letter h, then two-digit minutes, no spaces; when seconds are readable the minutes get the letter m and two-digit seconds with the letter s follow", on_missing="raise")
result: 3h44
